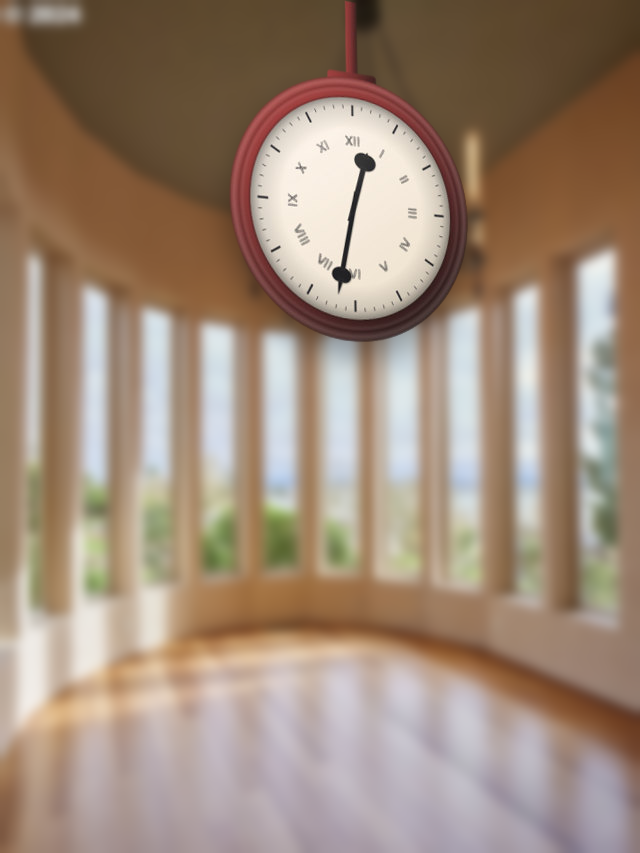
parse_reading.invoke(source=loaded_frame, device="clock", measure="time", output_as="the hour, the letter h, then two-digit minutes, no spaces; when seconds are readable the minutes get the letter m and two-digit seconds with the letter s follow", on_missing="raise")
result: 12h32
